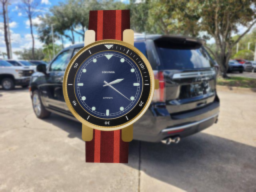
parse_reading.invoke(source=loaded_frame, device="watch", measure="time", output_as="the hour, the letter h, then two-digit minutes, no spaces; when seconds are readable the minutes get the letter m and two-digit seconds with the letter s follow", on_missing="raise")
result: 2h21
